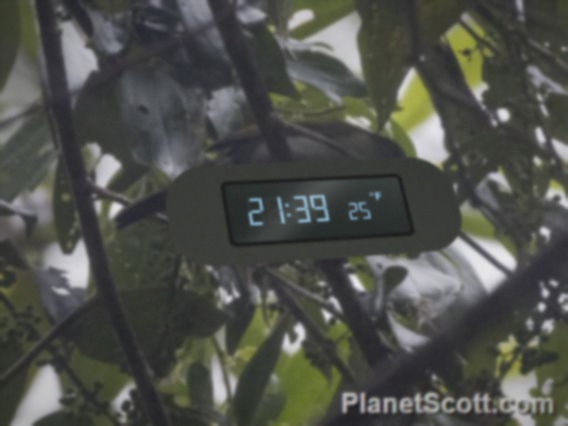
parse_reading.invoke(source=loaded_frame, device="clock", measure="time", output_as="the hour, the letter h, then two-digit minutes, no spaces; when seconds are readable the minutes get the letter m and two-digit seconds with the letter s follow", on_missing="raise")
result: 21h39
